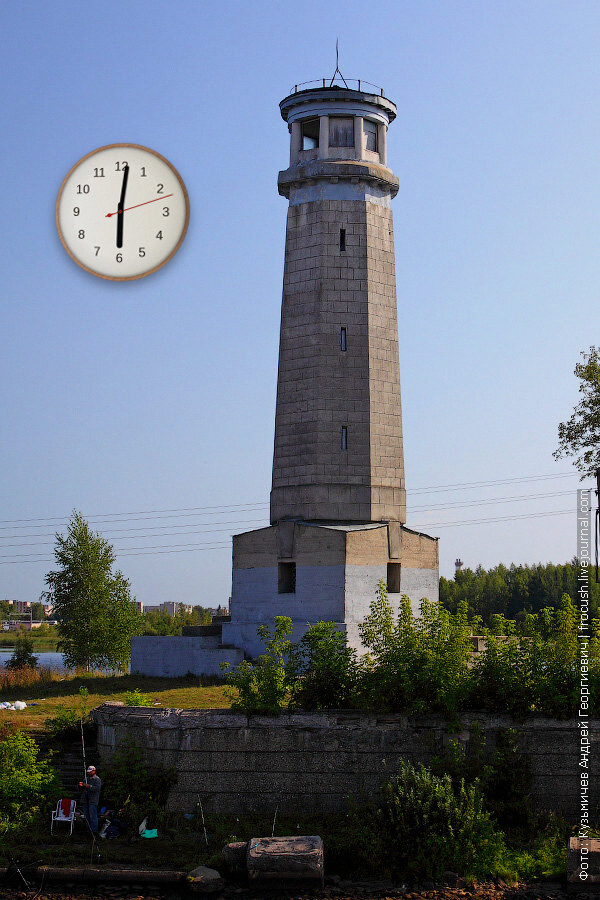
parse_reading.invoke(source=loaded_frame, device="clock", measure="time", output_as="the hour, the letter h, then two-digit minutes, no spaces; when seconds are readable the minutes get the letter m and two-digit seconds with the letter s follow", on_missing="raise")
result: 6h01m12s
